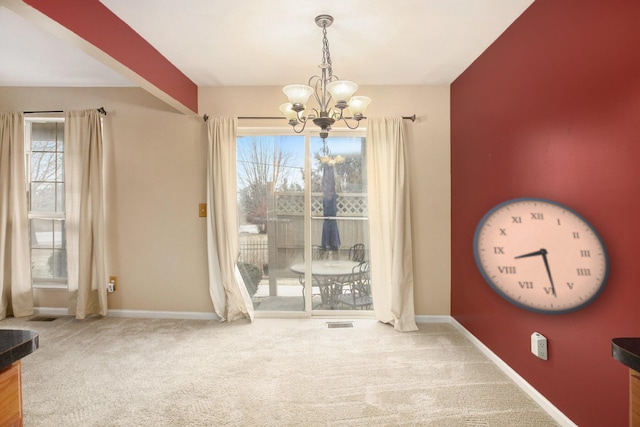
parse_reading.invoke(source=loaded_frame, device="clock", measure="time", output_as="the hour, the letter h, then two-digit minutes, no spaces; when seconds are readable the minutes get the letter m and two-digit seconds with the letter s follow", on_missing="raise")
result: 8h29
